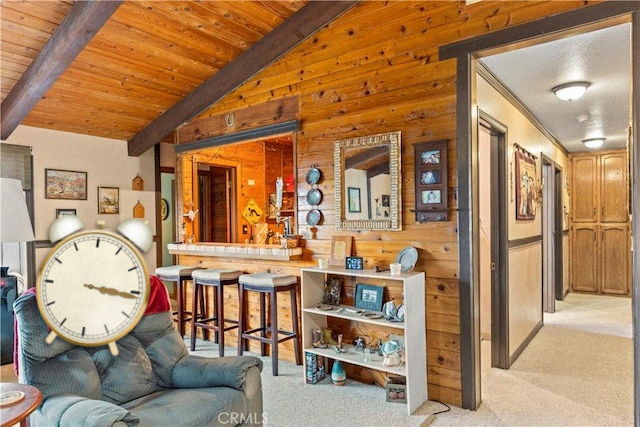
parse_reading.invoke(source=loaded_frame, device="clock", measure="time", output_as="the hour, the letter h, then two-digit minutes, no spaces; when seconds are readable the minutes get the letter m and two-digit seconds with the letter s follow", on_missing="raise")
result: 3h16
